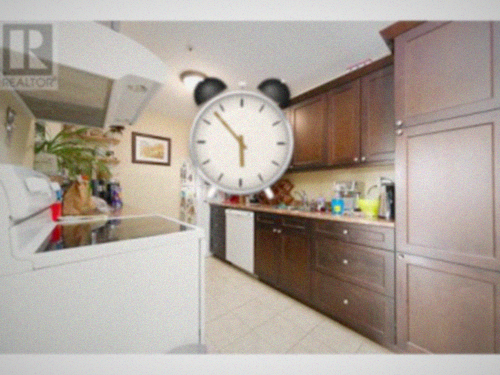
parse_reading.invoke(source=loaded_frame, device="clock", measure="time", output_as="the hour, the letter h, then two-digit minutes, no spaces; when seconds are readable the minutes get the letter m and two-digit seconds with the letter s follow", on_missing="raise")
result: 5h53
